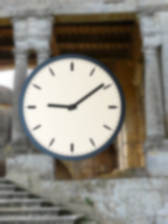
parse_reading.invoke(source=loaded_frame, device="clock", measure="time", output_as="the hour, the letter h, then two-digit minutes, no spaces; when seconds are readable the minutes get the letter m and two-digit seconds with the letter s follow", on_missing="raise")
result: 9h09
